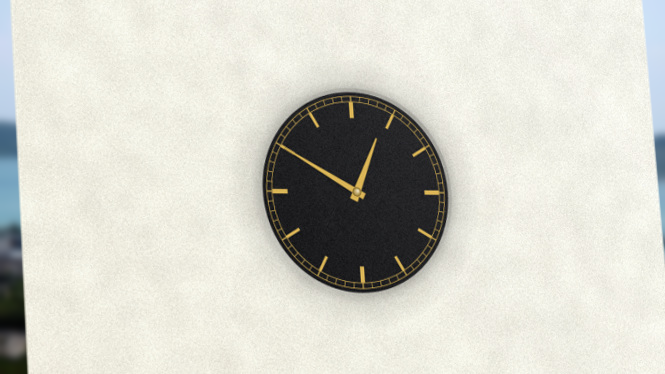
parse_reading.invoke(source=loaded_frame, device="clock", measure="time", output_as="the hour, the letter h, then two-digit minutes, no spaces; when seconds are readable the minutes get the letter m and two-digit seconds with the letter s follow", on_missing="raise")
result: 12h50
